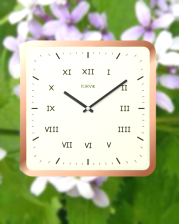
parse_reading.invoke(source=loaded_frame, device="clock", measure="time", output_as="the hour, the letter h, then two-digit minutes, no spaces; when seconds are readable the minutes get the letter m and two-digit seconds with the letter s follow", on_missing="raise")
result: 10h09
